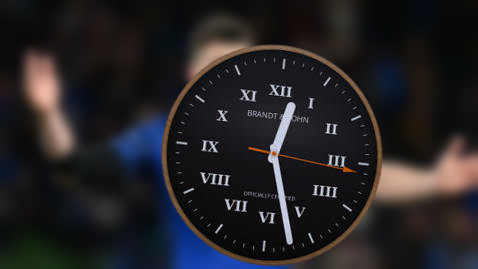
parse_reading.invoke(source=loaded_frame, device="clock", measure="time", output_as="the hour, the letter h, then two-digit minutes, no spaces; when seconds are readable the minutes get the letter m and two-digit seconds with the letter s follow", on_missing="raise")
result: 12h27m16s
